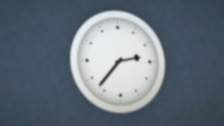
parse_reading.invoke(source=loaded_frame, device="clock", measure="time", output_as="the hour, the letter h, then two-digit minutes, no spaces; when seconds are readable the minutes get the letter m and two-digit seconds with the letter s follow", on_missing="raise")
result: 2h37
